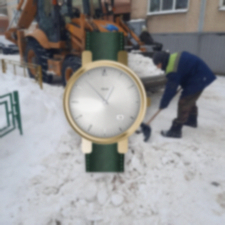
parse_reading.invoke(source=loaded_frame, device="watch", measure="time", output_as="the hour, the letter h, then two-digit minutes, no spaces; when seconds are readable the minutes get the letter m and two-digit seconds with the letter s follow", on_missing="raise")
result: 12h53
